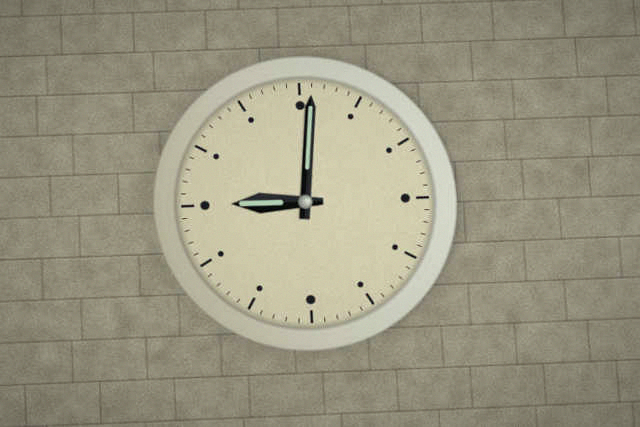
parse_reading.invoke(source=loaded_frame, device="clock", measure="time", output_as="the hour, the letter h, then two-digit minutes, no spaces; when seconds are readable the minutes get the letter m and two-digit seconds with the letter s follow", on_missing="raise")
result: 9h01
